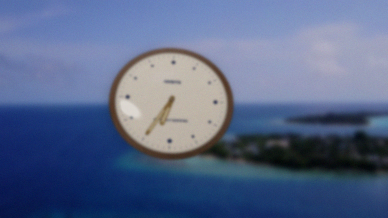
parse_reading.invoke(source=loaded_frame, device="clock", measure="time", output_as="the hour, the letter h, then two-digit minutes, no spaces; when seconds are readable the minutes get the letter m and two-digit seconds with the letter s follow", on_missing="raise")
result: 6h35
